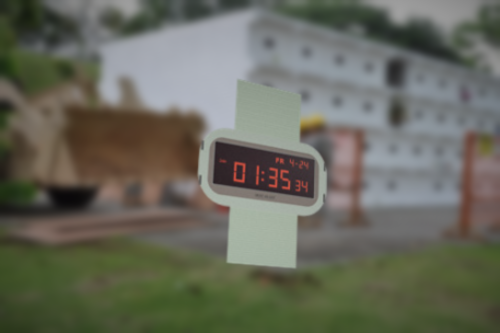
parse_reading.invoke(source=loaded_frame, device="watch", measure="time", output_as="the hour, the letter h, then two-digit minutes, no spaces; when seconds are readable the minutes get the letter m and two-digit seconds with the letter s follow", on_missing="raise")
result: 1h35m34s
